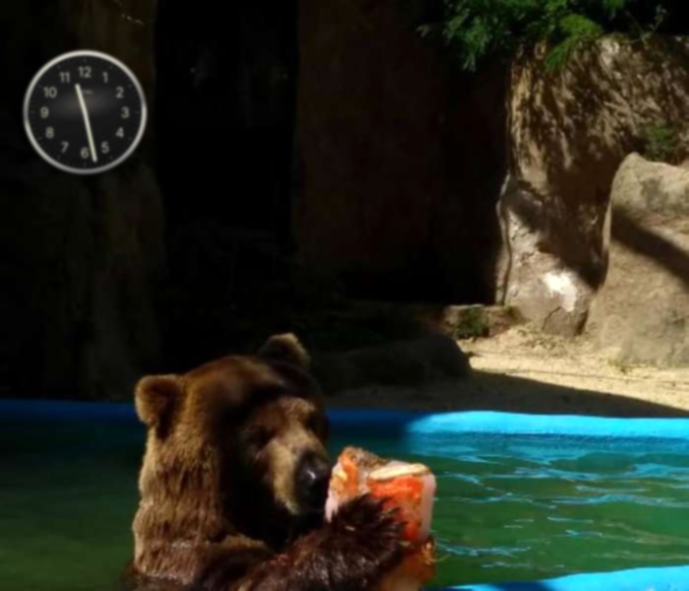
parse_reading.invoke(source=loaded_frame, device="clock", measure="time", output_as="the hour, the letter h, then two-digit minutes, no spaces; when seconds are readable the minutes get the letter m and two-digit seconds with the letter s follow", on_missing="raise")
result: 11h28
